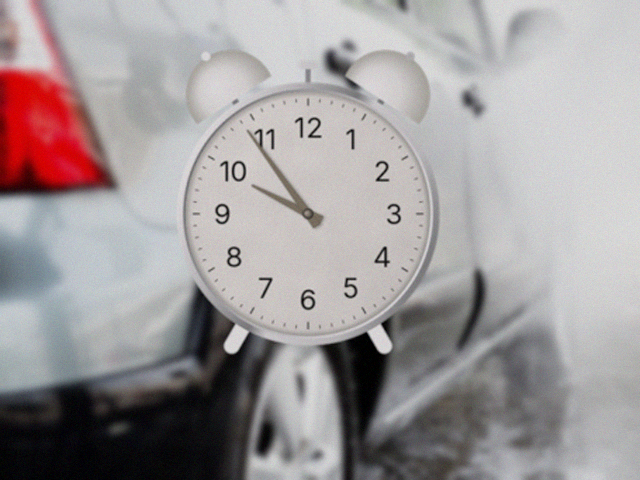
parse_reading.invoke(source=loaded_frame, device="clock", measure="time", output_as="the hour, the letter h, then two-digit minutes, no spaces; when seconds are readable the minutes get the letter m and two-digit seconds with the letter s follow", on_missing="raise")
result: 9h54
